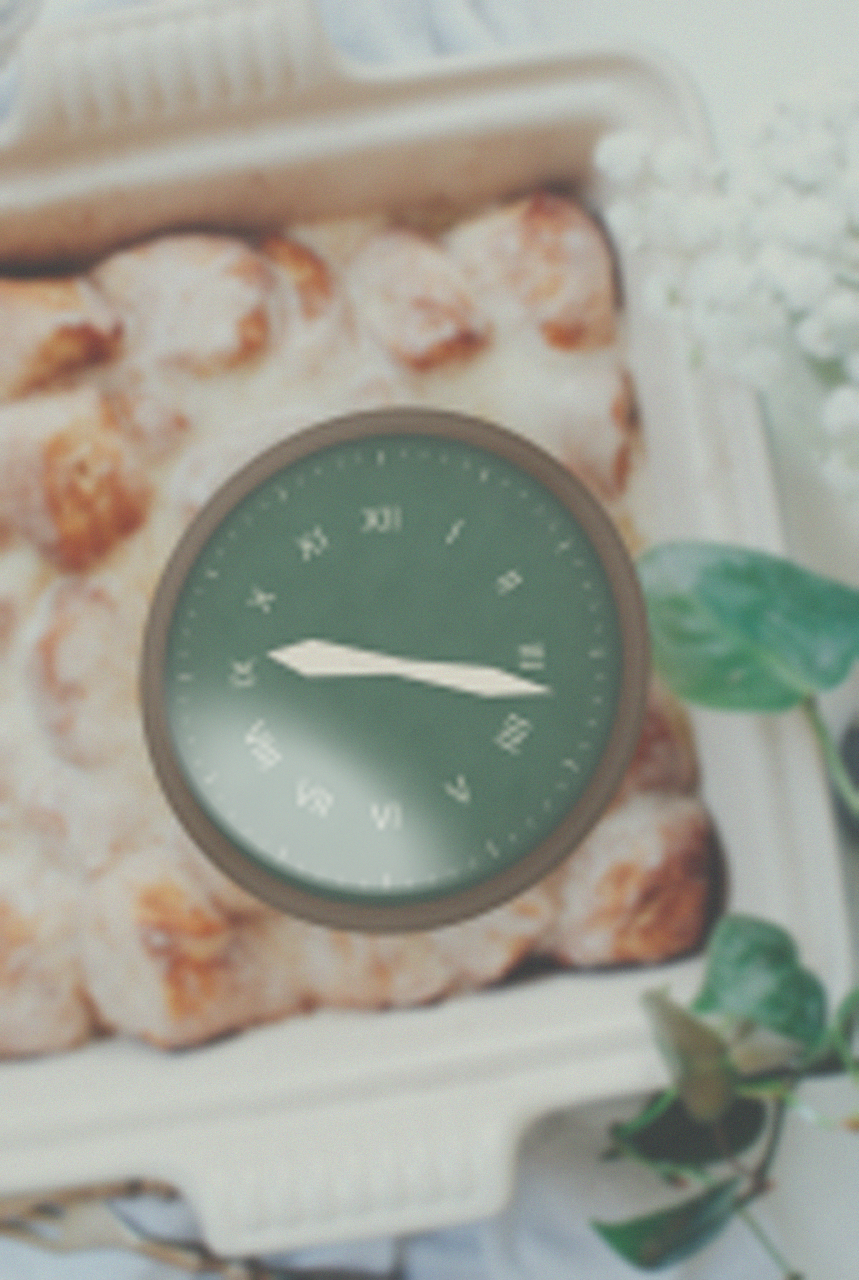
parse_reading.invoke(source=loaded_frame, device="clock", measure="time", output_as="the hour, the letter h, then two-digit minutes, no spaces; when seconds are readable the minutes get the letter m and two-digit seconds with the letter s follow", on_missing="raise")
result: 9h17
